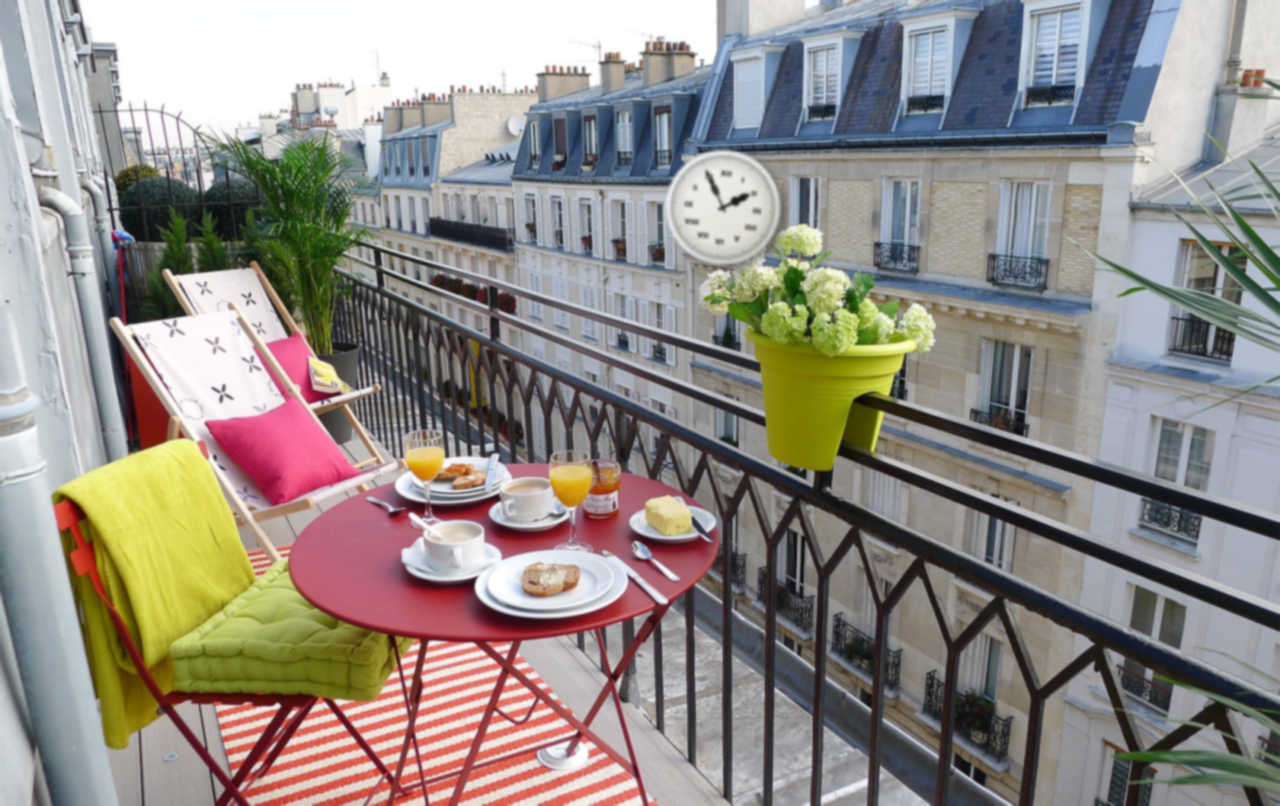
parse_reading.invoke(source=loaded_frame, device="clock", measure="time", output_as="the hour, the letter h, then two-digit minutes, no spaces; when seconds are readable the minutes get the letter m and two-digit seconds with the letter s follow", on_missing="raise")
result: 1h55
